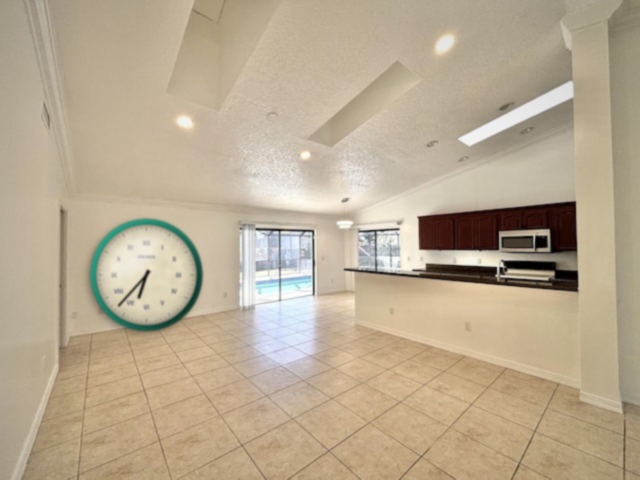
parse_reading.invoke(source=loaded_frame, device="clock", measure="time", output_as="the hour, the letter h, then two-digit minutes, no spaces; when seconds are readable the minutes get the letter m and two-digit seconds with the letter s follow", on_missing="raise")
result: 6h37
